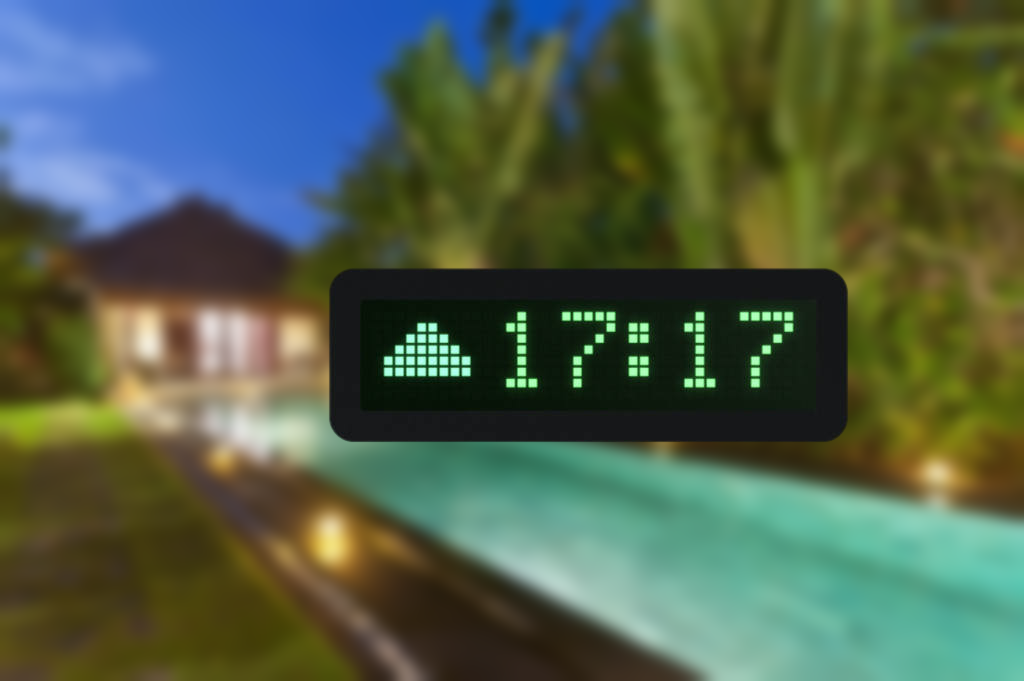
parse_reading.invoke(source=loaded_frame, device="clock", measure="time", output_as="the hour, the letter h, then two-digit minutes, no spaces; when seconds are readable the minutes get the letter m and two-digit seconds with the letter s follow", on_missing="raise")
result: 17h17
